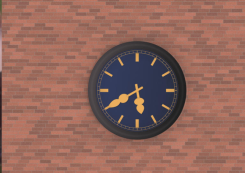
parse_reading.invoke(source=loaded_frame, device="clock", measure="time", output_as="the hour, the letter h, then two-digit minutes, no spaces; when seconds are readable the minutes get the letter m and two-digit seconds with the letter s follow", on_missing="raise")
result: 5h40
